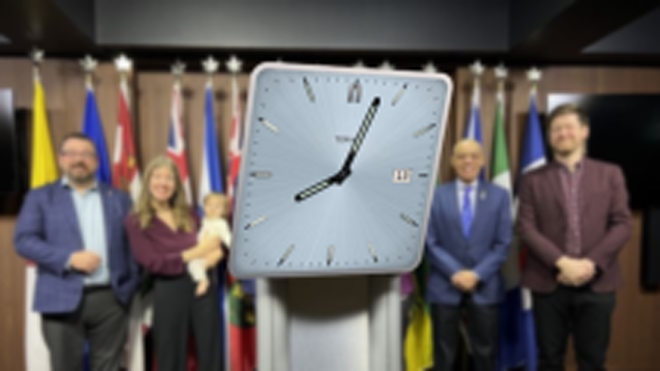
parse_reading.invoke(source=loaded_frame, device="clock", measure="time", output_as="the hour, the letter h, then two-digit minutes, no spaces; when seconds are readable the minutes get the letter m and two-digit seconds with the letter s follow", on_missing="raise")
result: 8h03
